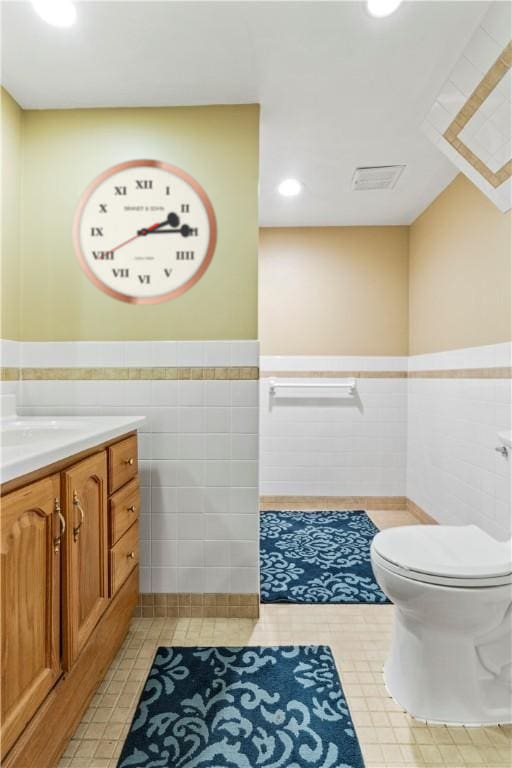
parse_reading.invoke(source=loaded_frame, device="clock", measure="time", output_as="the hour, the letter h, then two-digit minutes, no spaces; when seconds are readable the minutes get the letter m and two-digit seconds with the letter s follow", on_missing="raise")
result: 2h14m40s
